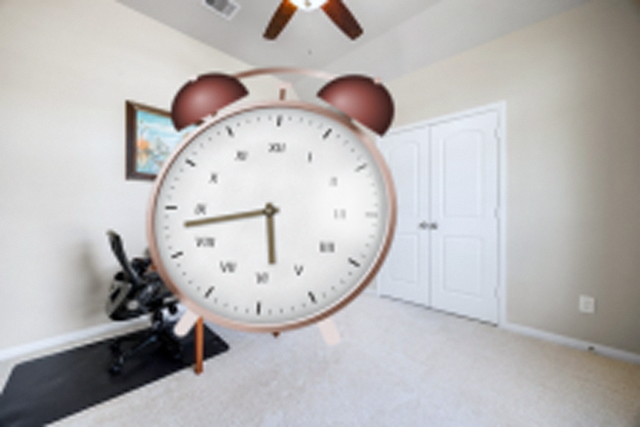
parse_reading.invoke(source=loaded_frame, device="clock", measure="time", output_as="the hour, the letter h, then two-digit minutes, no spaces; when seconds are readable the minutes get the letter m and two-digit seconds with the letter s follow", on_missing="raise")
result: 5h43
